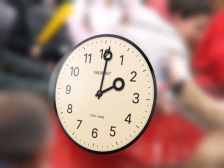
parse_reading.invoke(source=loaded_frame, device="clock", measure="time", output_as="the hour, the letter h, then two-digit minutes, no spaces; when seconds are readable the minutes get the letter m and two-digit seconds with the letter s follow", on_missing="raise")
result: 2h01
